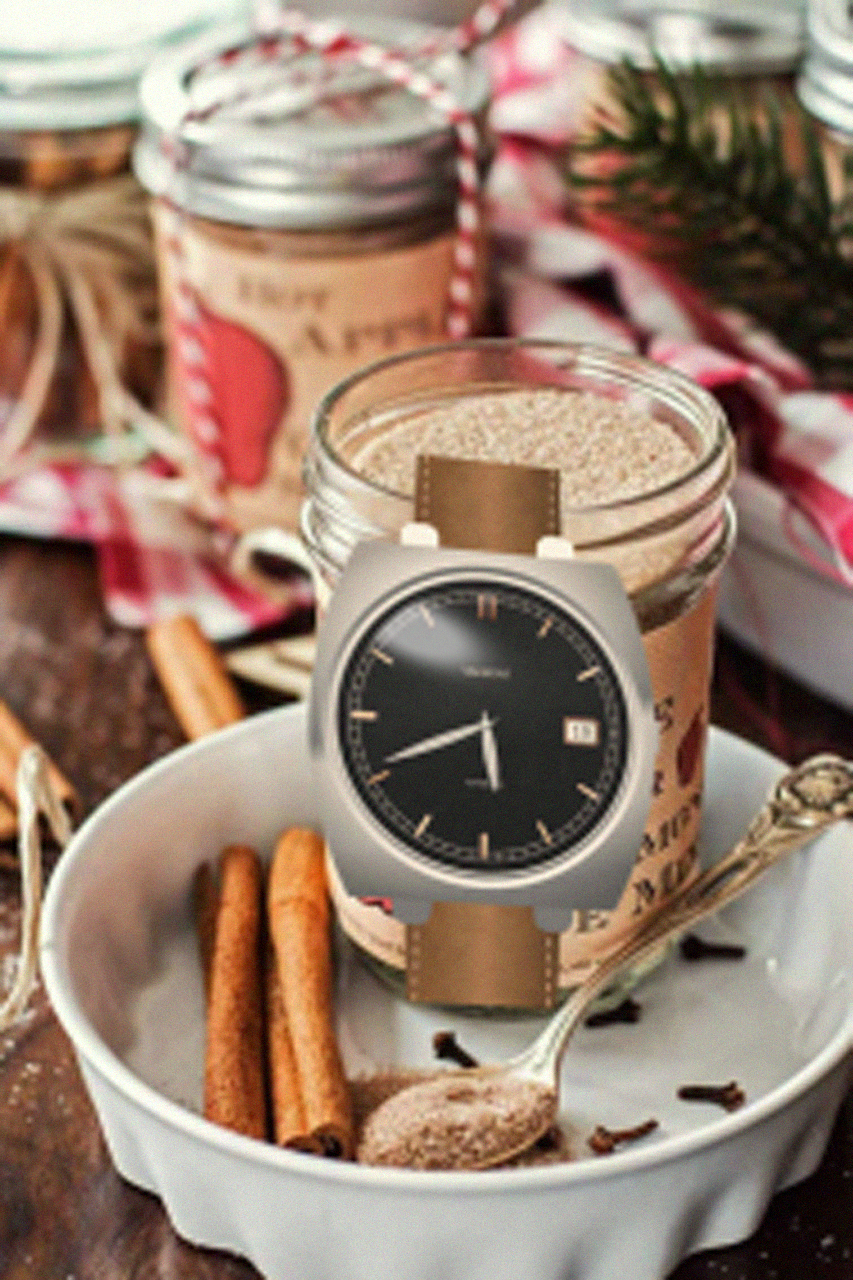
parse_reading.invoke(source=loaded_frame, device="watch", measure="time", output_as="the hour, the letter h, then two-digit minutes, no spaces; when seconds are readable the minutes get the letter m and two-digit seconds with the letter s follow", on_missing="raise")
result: 5h41
